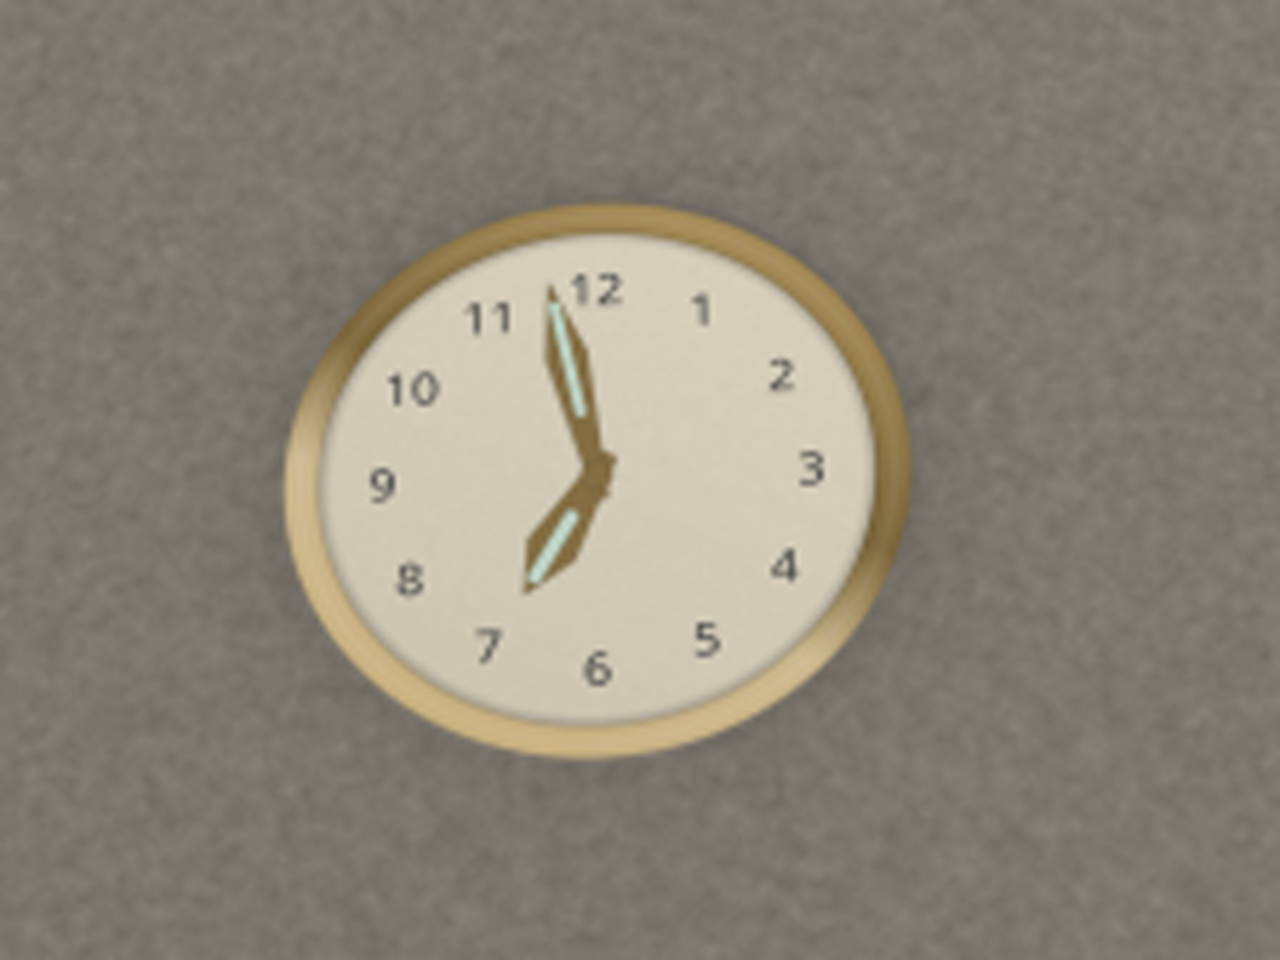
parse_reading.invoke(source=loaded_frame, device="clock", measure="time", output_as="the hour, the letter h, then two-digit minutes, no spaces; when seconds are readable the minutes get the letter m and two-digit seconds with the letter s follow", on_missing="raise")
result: 6h58
